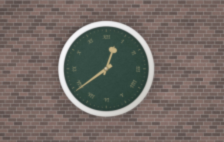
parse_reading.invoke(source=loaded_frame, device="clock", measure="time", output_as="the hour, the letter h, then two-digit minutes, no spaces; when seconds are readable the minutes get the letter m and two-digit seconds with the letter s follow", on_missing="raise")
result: 12h39
